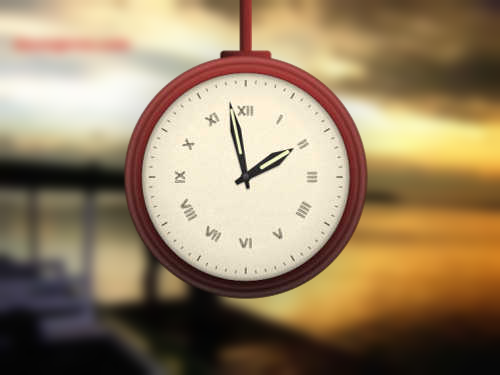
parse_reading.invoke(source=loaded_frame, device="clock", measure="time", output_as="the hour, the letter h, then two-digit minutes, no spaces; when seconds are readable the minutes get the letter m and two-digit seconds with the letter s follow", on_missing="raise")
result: 1h58
